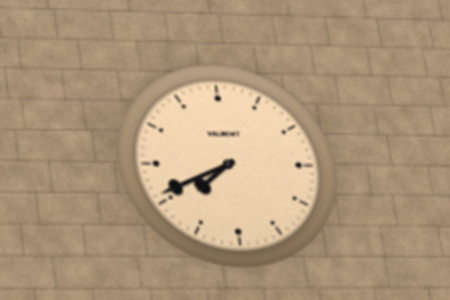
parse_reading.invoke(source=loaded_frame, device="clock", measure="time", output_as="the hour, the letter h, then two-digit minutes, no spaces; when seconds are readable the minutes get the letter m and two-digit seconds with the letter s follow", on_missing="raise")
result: 7h41
